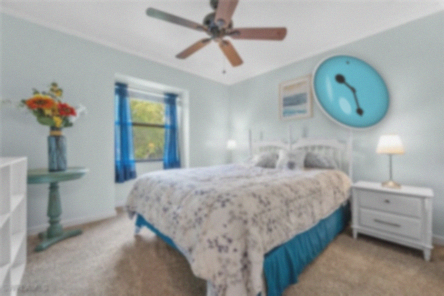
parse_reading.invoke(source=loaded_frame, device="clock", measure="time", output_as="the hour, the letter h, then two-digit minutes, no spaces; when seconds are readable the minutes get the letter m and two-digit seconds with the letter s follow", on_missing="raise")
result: 10h29
